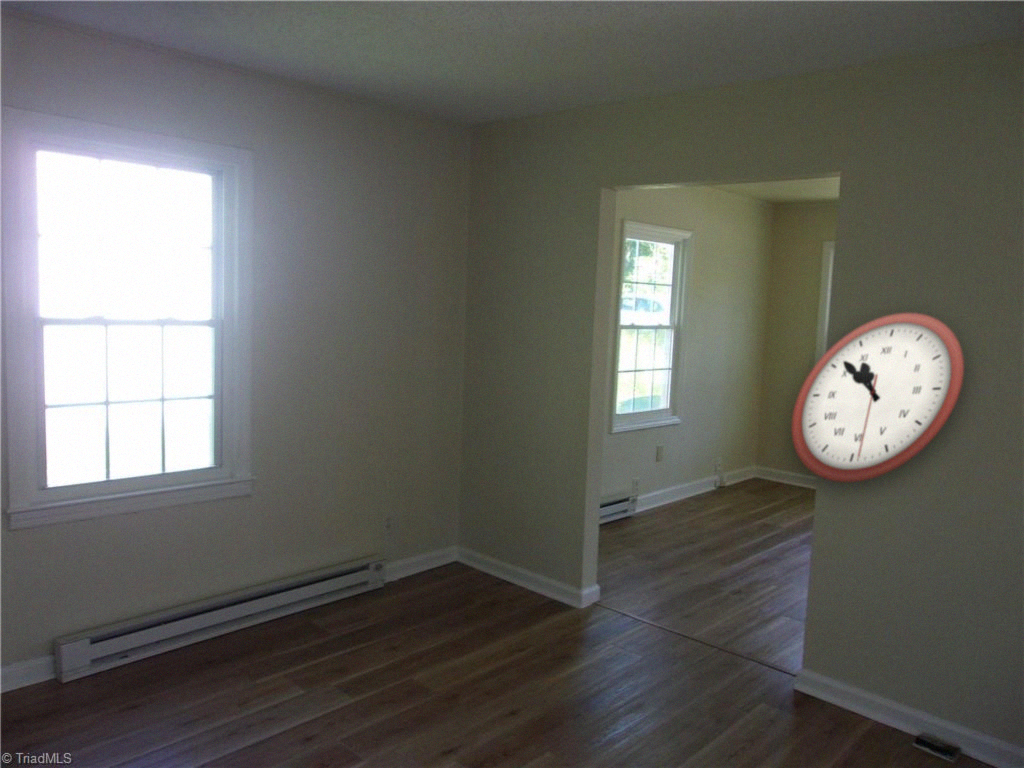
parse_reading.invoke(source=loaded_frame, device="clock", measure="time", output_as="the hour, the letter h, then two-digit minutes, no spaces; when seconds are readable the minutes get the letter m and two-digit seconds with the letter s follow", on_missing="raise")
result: 10h51m29s
